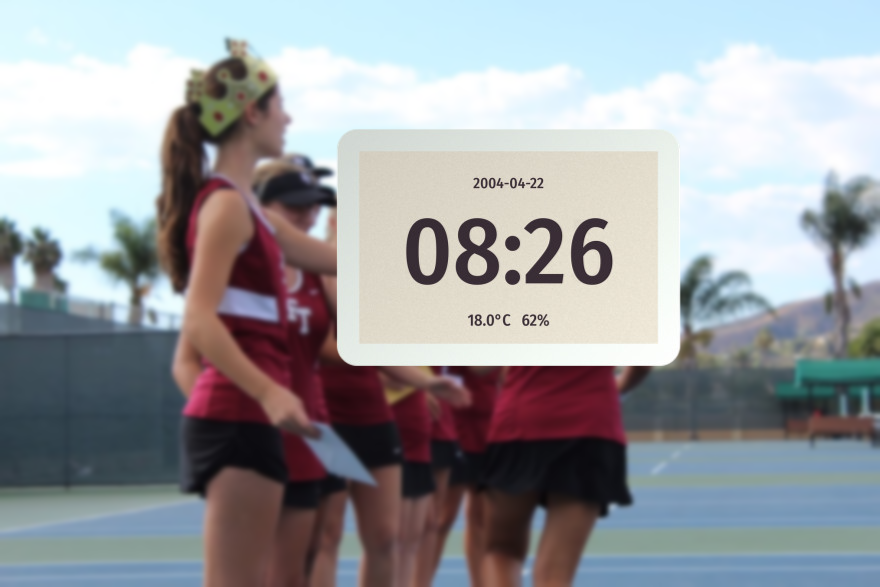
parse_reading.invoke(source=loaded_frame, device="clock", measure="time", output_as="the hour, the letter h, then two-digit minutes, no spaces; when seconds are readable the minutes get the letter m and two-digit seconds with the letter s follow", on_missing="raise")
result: 8h26
